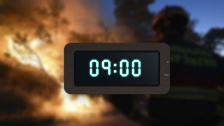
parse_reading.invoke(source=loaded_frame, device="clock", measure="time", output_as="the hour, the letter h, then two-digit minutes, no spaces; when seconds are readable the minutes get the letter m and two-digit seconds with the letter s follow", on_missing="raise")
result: 9h00
